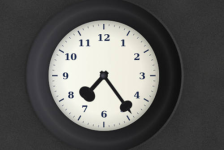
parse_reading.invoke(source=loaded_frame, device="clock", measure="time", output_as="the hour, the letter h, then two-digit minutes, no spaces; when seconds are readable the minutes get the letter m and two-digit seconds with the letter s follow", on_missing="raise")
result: 7h24
